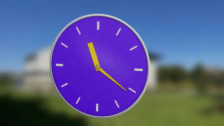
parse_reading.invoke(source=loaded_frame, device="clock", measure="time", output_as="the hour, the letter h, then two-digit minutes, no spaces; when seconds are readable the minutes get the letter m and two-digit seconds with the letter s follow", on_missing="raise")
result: 11h21
